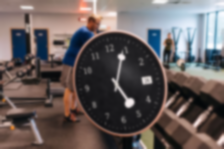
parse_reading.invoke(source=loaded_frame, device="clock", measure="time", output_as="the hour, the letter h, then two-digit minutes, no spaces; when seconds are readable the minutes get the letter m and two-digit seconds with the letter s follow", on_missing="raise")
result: 5h04
